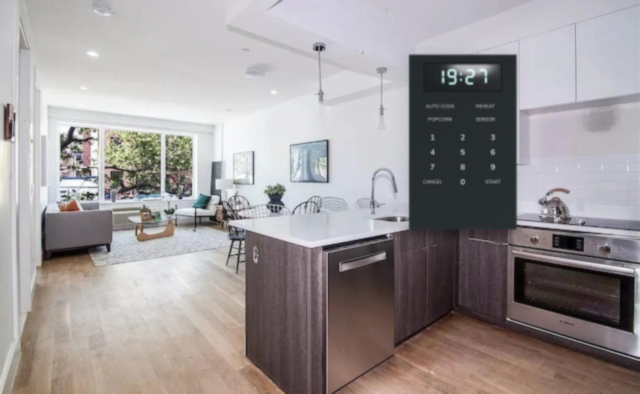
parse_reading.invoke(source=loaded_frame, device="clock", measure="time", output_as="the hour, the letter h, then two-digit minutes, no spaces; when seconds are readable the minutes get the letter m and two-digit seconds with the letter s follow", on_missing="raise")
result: 19h27
